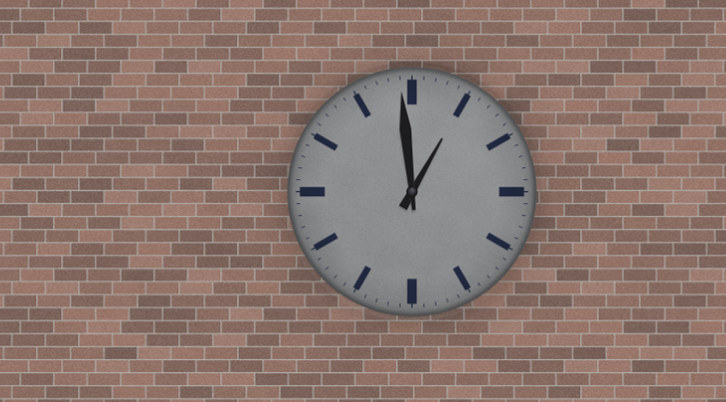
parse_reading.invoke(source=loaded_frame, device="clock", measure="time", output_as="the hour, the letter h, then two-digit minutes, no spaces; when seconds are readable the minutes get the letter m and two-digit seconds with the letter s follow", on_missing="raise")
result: 12h59
